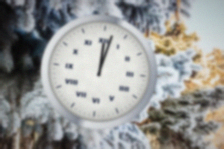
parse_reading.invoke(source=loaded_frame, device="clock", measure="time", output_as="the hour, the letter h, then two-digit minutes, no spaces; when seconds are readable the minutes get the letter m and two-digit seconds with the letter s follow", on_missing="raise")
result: 12h02
